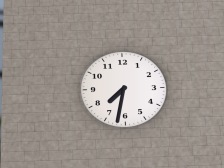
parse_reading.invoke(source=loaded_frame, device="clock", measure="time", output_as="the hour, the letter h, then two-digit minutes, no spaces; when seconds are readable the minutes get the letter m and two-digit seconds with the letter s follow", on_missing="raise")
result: 7h32
